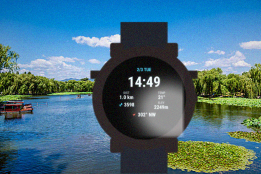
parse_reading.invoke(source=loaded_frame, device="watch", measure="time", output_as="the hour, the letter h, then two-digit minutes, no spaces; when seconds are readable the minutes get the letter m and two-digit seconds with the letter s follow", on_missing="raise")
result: 14h49
